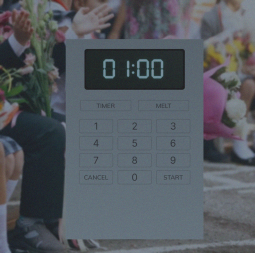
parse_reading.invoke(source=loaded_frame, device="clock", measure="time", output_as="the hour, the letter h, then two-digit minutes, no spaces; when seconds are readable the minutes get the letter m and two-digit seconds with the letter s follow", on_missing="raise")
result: 1h00
